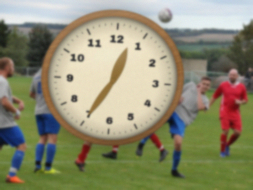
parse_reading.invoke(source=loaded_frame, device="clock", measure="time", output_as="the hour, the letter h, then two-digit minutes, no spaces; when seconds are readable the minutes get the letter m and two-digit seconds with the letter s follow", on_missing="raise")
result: 12h35
